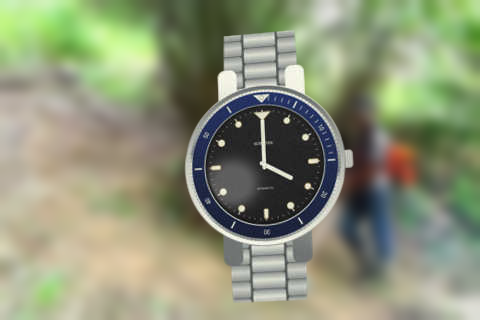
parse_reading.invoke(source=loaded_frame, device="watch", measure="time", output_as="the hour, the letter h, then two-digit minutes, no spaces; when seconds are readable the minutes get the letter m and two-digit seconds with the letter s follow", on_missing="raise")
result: 4h00
